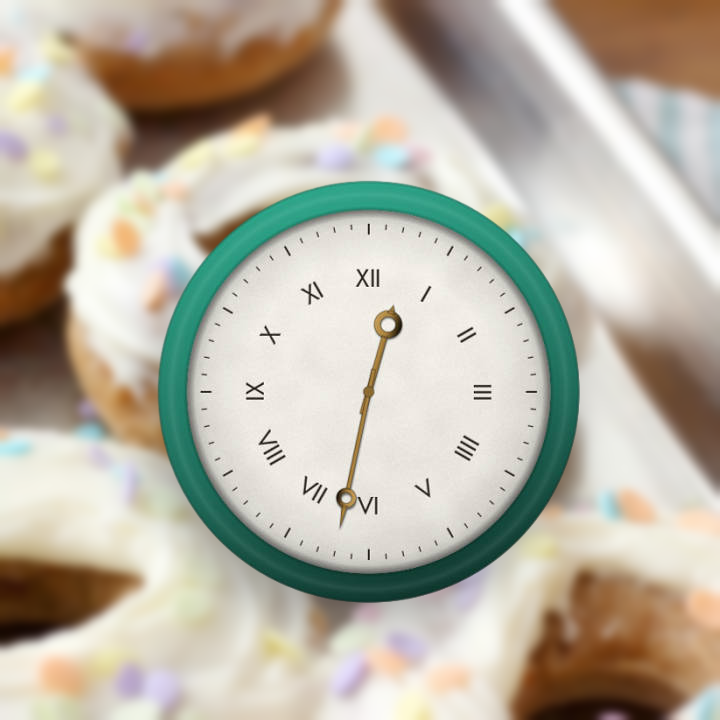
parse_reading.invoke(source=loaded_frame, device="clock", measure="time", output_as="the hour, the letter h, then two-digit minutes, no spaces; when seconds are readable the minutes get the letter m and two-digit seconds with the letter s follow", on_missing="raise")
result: 12h32
